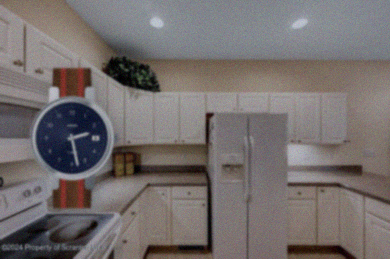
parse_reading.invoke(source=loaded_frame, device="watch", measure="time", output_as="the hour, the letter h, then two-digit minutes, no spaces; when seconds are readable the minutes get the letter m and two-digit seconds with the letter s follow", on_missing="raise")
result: 2h28
